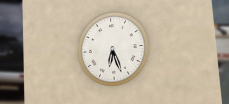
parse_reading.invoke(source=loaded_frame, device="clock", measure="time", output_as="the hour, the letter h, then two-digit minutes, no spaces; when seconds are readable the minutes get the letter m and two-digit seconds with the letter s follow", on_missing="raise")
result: 6h27
